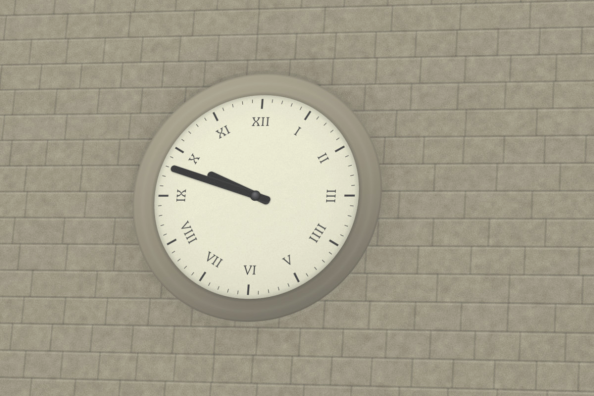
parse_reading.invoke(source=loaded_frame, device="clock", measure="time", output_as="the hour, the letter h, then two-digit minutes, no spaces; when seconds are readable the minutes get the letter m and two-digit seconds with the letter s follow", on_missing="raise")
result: 9h48
